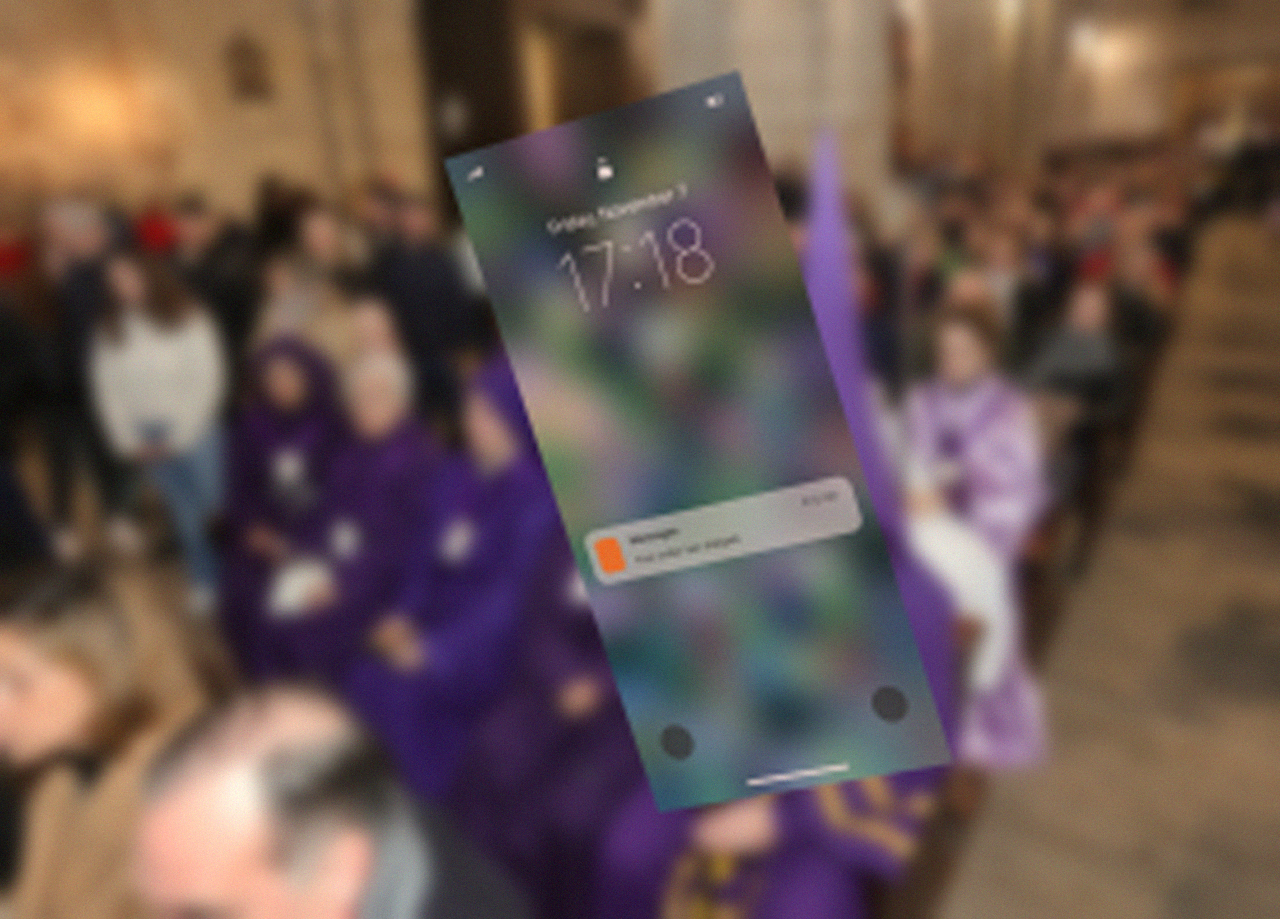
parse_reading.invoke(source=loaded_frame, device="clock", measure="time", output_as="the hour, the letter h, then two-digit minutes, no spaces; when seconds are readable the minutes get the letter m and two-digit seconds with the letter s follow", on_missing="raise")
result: 17h18
